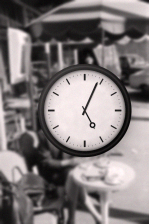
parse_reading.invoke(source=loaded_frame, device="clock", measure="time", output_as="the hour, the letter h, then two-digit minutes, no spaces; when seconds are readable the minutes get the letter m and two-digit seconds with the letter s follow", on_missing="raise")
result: 5h04
